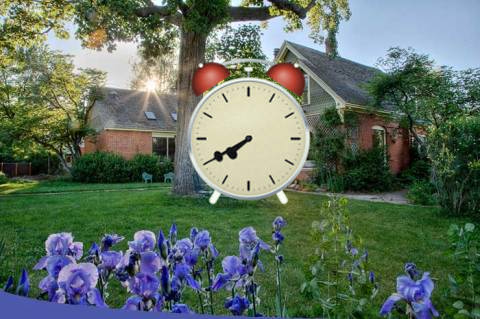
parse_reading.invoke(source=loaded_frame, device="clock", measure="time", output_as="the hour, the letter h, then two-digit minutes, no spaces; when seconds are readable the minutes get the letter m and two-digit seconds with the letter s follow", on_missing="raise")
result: 7h40
